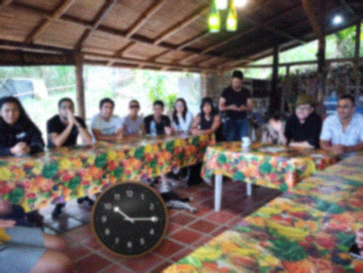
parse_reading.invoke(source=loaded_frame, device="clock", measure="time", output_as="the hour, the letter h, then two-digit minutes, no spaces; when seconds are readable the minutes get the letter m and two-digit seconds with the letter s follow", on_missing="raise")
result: 10h15
